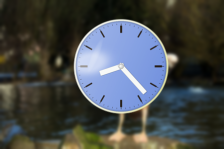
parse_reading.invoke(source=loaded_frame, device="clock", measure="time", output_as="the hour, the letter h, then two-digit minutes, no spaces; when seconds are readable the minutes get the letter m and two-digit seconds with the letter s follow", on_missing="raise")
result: 8h23
